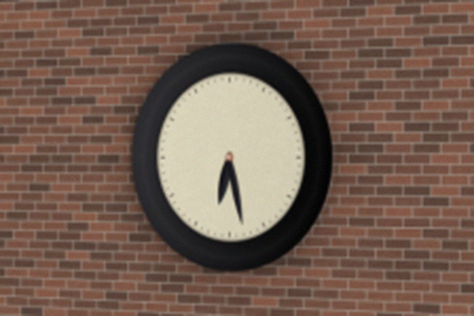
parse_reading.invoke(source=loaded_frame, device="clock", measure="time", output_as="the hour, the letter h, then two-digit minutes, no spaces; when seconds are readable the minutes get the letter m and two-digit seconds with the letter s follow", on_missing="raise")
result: 6h28
